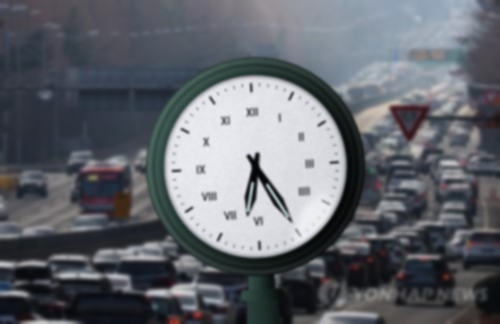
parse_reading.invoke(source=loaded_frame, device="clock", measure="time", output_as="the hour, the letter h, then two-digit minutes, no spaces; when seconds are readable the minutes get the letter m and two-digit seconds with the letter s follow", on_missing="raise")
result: 6h25
